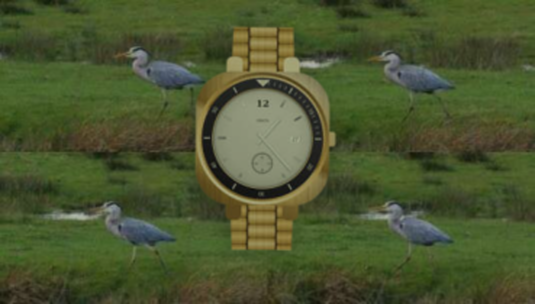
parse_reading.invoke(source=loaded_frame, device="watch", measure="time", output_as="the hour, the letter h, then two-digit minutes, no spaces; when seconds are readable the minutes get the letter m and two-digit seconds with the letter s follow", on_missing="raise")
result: 1h23
